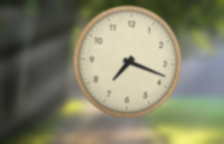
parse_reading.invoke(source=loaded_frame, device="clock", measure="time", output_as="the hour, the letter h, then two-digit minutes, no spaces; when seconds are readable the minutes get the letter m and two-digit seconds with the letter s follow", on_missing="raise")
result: 7h18
